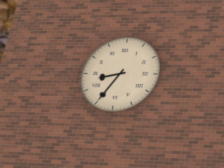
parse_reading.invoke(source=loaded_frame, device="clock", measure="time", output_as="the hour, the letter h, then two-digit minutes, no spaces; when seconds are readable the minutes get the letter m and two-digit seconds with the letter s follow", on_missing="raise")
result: 8h35
